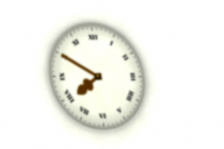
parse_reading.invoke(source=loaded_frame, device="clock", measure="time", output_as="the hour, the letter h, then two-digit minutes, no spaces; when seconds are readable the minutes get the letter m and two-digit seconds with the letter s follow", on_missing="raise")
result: 7h50
